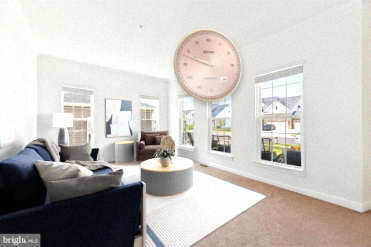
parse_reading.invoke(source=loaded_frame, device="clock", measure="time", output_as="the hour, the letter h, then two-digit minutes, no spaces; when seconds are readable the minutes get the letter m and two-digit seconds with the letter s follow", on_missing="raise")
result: 9h48
